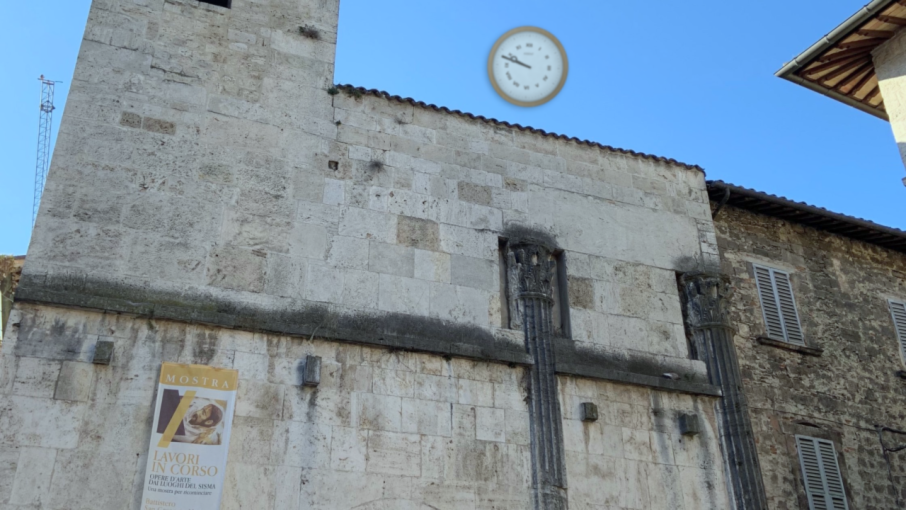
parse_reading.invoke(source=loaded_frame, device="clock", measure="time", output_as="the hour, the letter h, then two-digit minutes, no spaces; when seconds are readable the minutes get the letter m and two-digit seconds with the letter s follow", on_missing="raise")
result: 9h48
